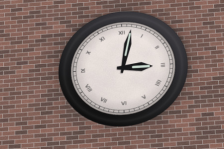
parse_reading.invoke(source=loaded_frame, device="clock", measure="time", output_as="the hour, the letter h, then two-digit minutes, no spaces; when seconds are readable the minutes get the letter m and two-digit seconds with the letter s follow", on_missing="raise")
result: 3h02
